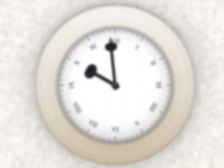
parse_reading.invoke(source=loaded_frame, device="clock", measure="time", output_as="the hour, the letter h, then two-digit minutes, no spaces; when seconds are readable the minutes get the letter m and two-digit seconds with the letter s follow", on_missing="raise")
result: 9h59
